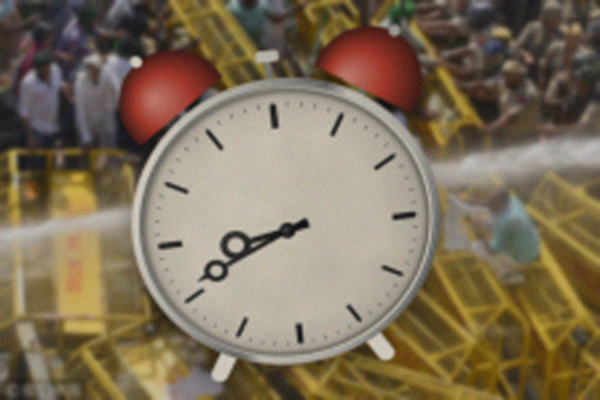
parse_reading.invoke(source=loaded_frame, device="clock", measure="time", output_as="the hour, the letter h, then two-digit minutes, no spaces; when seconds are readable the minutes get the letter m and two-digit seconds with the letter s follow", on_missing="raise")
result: 8h41
